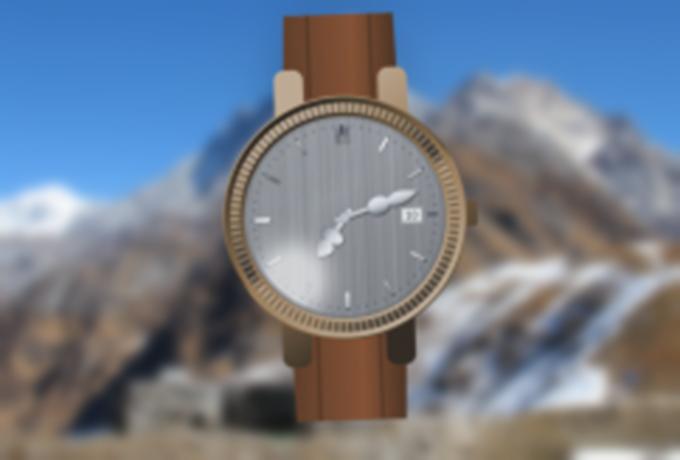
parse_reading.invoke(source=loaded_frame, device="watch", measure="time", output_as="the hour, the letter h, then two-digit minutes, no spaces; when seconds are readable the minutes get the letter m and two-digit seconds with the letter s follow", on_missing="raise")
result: 7h12
